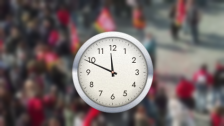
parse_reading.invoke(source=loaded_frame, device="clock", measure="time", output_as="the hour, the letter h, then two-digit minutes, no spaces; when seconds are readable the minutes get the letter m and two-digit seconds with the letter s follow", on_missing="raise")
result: 11h49
